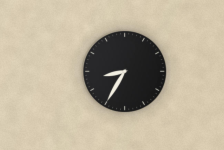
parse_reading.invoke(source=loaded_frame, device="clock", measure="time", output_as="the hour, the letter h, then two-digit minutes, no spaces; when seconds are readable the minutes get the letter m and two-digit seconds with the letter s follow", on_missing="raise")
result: 8h35
